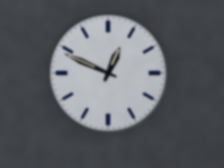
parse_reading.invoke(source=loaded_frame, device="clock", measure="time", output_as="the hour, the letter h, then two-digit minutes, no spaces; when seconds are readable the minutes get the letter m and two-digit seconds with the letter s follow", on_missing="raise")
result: 12h49
